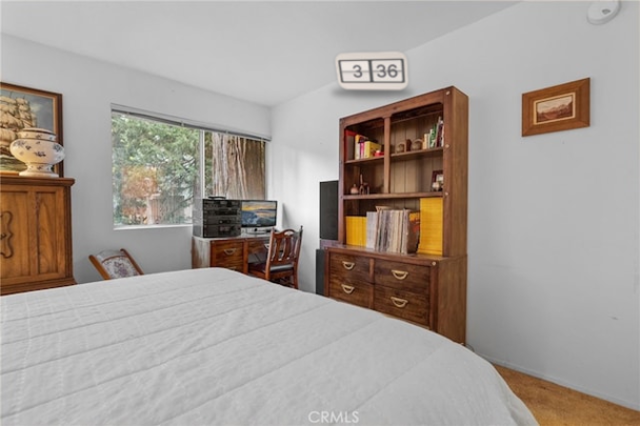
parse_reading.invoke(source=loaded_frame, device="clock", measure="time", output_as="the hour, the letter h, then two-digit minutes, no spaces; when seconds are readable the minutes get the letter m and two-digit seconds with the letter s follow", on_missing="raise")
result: 3h36
